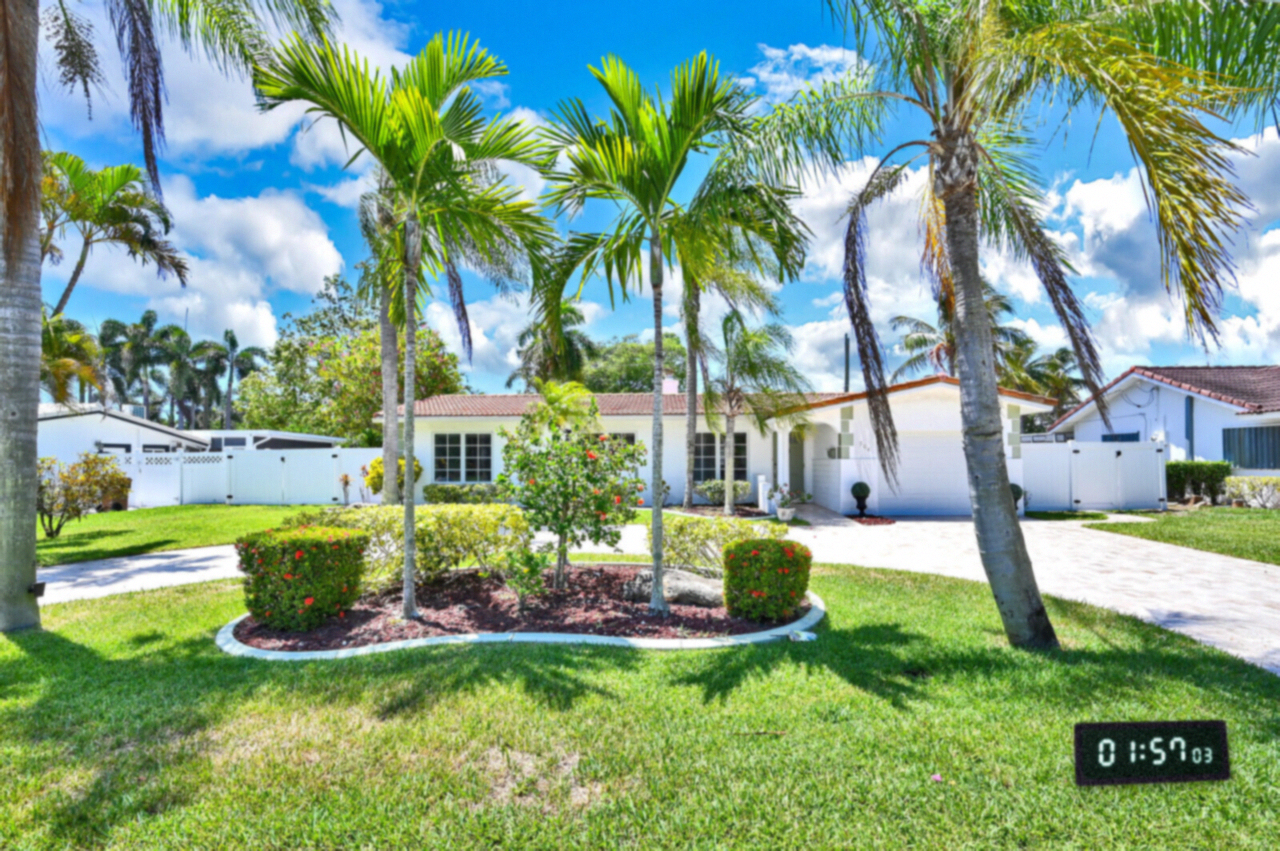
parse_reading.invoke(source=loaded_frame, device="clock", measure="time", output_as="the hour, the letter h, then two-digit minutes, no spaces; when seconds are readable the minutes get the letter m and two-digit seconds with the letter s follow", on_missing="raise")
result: 1h57m03s
